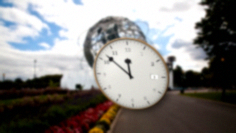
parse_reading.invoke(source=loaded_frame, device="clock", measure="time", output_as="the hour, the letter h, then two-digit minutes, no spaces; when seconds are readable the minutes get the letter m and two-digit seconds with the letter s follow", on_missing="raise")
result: 11h52
